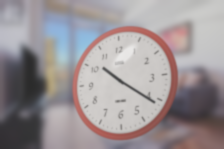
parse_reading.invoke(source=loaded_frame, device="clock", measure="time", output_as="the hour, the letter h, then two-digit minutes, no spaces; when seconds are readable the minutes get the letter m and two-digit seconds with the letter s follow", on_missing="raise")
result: 10h21
